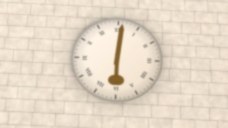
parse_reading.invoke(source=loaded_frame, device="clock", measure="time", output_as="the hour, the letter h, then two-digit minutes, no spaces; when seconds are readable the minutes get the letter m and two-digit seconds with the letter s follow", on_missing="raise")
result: 6h01
